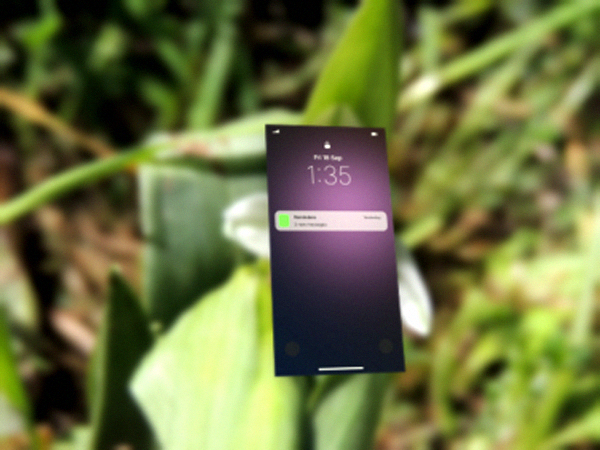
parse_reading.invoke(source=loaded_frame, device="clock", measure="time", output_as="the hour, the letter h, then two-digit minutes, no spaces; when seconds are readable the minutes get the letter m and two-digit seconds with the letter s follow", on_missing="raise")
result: 1h35
